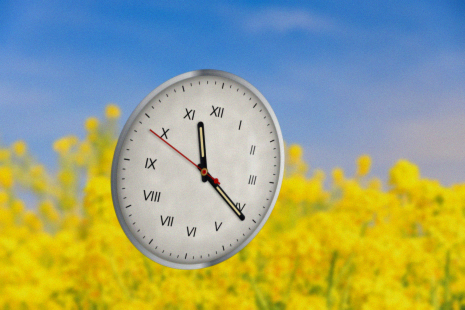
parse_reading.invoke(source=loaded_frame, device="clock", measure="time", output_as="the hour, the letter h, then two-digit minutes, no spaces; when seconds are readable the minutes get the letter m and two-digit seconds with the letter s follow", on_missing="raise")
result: 11h20m49s
